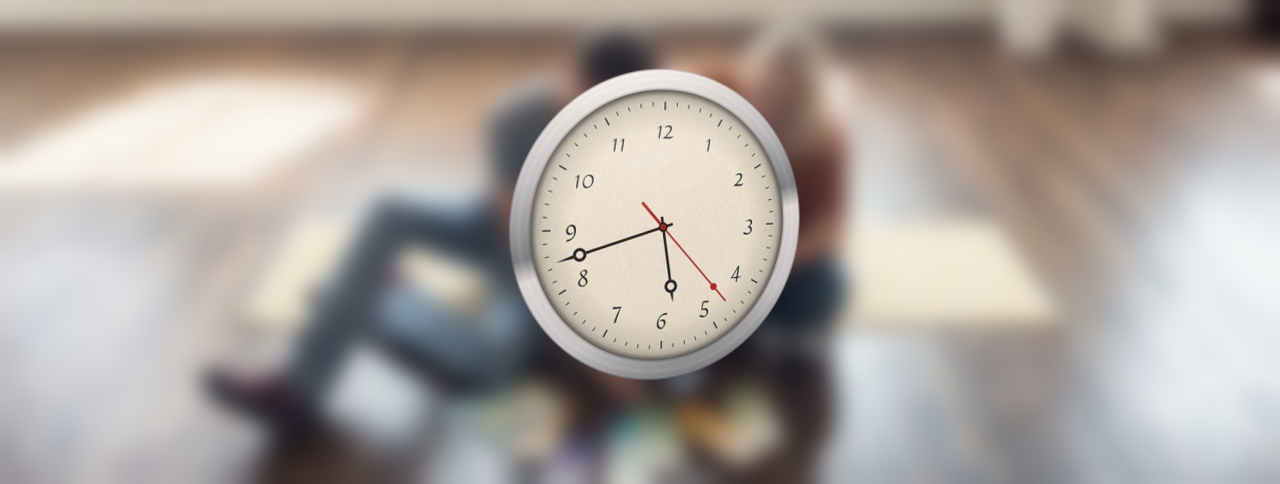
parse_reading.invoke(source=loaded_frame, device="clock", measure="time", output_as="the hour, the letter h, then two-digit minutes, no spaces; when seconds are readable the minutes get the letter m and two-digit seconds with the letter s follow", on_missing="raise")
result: 5h42m23s
